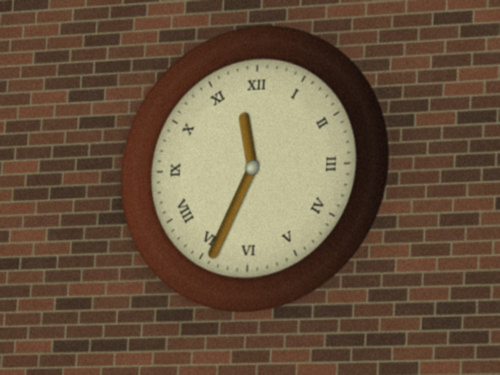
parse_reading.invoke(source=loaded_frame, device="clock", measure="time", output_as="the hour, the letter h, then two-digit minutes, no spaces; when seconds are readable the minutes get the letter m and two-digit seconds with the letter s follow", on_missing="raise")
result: 11h34
